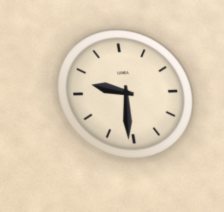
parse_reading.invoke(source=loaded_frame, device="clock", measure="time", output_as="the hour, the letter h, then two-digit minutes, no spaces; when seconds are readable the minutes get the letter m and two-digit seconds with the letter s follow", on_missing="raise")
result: 9h31
